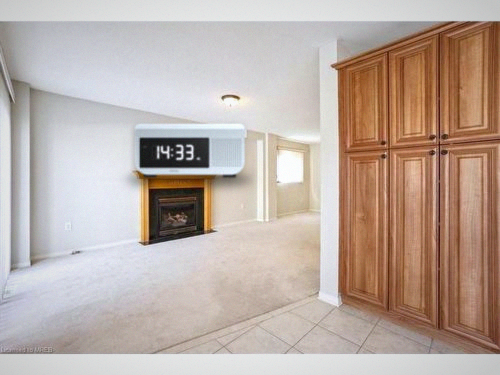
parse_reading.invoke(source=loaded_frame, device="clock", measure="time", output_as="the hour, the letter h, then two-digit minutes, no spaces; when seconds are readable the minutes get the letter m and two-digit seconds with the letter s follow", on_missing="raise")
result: 14h33
